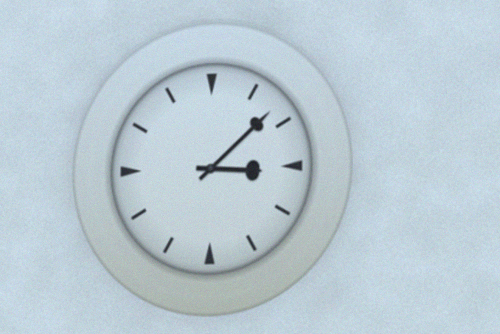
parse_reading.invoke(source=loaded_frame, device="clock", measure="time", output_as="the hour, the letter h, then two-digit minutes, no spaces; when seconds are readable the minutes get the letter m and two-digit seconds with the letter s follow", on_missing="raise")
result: 3h08
